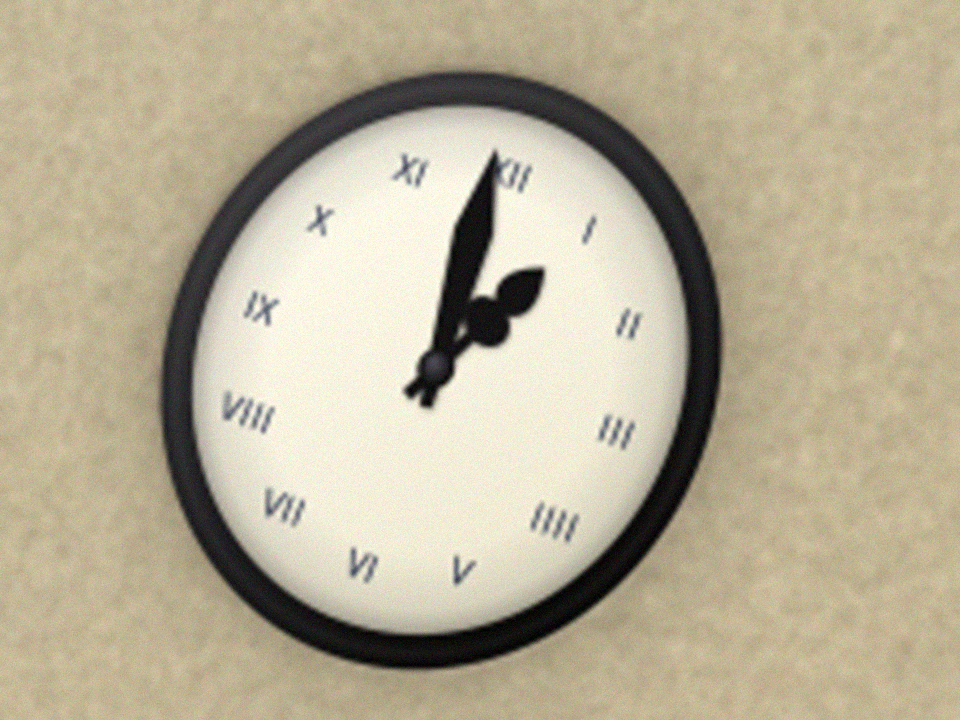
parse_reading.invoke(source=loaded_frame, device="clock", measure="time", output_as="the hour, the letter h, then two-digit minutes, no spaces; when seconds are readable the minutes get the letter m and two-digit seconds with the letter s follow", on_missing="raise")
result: 12h59
